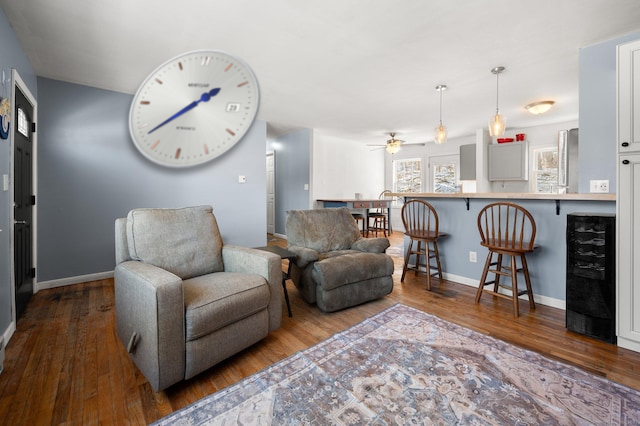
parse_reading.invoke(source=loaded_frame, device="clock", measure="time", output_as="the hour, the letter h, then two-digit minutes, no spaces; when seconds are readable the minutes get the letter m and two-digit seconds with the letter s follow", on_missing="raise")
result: 1h38
